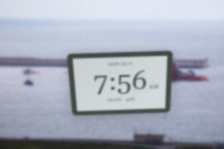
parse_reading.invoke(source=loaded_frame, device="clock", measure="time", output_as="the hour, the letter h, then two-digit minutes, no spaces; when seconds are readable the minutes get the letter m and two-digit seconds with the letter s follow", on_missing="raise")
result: 7h56
